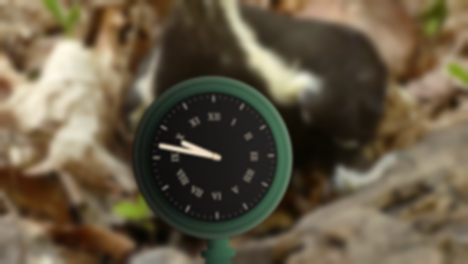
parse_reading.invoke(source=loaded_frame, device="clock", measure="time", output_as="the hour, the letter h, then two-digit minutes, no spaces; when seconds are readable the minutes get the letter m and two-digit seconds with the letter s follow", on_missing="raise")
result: 9h47
